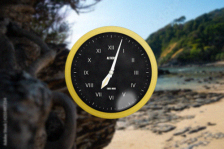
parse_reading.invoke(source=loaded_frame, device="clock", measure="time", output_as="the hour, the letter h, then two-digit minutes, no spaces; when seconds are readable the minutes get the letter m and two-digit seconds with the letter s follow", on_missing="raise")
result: 7h03
